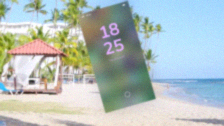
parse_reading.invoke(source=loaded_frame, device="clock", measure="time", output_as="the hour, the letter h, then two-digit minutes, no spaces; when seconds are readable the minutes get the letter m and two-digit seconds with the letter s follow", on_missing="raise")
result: 18h25
